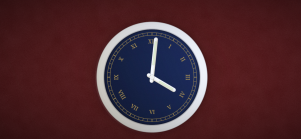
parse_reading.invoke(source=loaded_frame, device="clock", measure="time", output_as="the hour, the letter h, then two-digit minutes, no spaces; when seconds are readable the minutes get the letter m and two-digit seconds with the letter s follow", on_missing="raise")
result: 4h01
